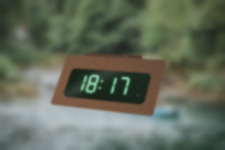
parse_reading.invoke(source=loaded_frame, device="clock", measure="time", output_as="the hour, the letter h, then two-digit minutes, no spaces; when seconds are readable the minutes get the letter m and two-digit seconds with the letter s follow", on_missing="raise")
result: 18h17
